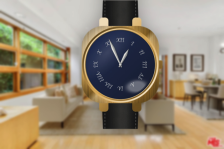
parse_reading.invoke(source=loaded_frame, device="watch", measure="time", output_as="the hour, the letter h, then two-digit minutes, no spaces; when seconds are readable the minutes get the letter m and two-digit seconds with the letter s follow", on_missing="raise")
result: 12h56
